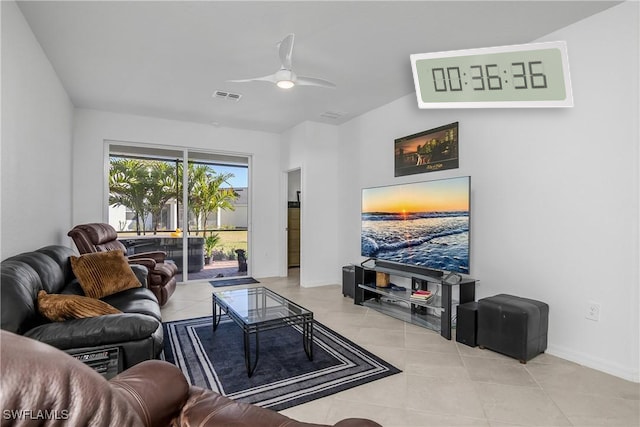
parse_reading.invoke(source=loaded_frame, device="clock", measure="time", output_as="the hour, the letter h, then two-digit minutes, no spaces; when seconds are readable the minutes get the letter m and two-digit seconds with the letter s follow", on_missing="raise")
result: 0h36m36s
